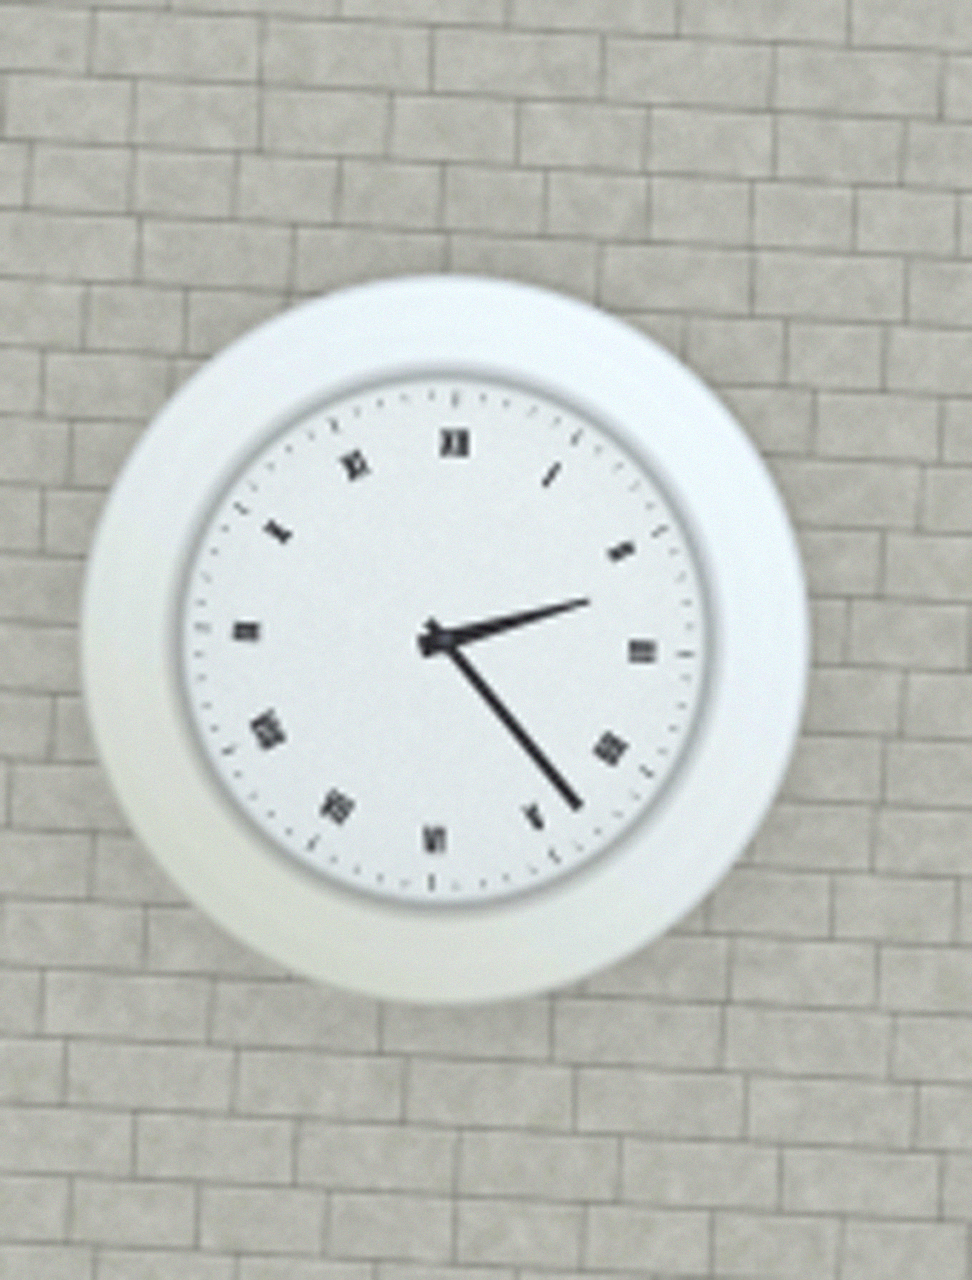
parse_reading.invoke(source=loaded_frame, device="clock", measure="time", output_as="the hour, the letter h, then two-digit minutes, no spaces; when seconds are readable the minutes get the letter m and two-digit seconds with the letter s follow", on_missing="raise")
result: 2h23
